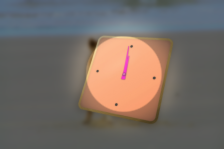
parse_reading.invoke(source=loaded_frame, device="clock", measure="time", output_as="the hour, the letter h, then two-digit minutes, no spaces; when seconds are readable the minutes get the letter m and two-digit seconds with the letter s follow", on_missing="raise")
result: 11h59
